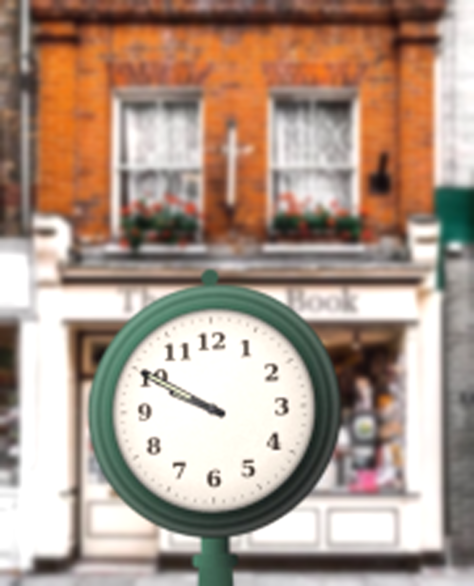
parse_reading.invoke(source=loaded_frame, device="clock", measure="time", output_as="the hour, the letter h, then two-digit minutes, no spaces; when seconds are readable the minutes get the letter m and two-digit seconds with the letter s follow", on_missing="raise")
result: 9h50
